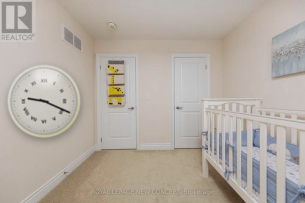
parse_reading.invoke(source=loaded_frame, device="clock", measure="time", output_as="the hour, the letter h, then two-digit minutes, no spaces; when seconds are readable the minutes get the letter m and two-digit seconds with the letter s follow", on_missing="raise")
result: 9h19
